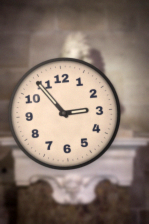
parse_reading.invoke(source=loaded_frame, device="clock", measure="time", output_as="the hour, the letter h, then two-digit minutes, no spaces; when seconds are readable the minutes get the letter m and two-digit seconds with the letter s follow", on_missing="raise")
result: 2h54
